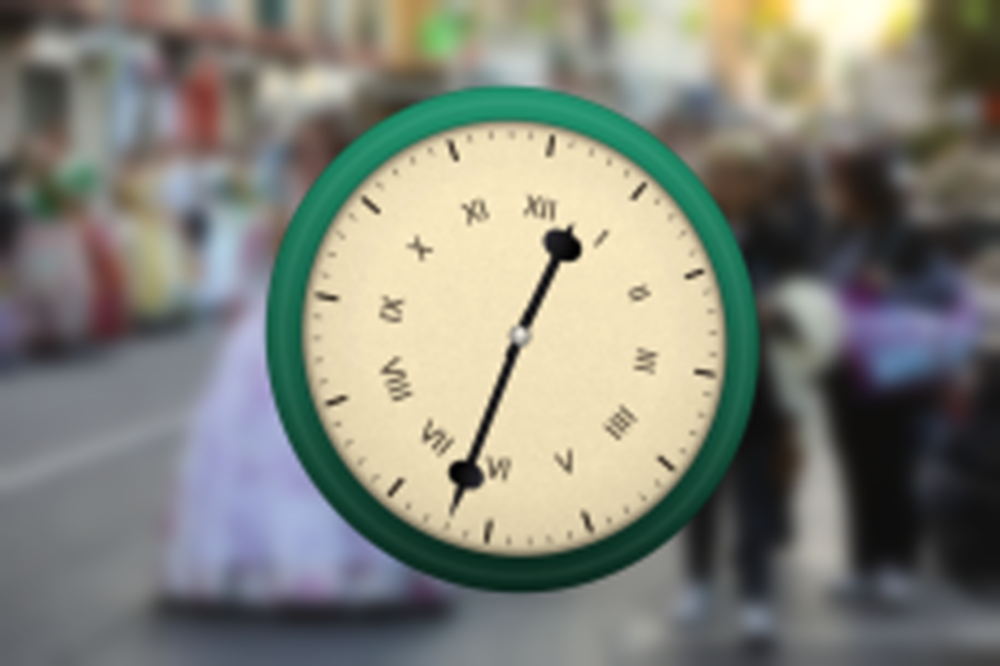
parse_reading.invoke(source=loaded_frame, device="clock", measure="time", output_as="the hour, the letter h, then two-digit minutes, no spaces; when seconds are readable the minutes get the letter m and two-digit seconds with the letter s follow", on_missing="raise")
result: 12h32
